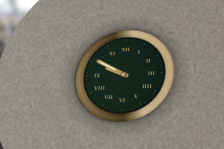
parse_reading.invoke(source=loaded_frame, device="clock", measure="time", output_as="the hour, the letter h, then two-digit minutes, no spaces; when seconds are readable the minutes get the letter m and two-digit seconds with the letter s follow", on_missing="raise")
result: 9h50
